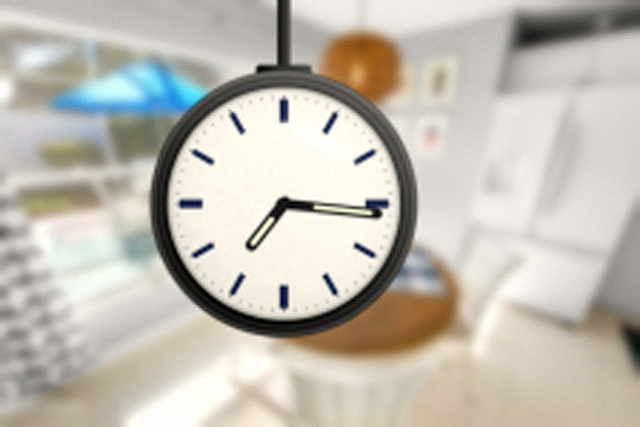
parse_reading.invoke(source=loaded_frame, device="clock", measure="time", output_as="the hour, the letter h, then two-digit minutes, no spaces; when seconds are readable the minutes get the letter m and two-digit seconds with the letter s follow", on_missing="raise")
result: 7h16
